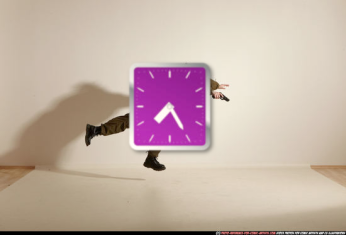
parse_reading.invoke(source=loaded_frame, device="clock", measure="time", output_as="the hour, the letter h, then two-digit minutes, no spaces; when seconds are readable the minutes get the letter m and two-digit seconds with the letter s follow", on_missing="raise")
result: 7h25
